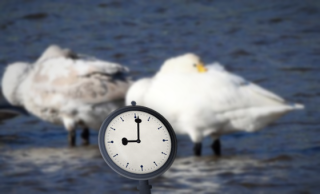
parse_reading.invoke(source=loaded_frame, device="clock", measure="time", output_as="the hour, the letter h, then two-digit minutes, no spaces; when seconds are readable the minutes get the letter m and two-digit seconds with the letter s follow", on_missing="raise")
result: 9h01
